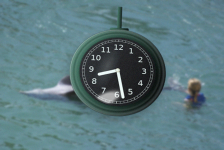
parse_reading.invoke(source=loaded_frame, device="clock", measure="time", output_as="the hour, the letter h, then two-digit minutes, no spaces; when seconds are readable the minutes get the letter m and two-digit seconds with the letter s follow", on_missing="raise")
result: 8h28
